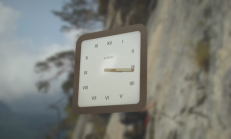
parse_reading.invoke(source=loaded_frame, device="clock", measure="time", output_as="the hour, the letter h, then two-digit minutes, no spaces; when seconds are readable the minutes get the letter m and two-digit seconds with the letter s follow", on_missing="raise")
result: 3h16
